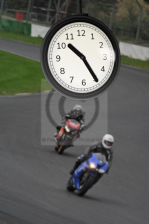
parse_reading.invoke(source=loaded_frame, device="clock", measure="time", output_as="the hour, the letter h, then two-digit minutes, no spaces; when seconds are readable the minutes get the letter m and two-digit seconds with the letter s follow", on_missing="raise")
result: 10h25
